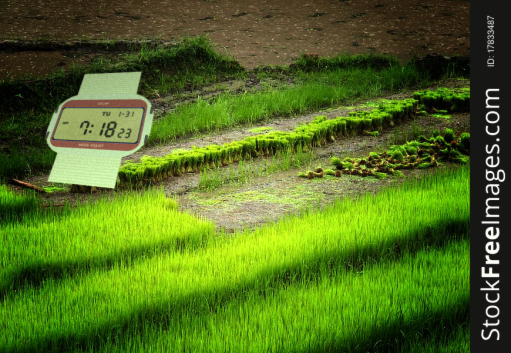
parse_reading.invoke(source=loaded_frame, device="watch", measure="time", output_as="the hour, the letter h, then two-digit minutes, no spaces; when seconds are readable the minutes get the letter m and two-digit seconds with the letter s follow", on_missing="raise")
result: 7h18m23s
